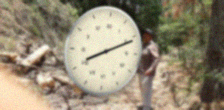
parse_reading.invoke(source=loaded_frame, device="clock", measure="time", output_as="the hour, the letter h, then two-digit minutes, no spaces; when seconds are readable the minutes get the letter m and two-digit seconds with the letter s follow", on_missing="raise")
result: 8h11
